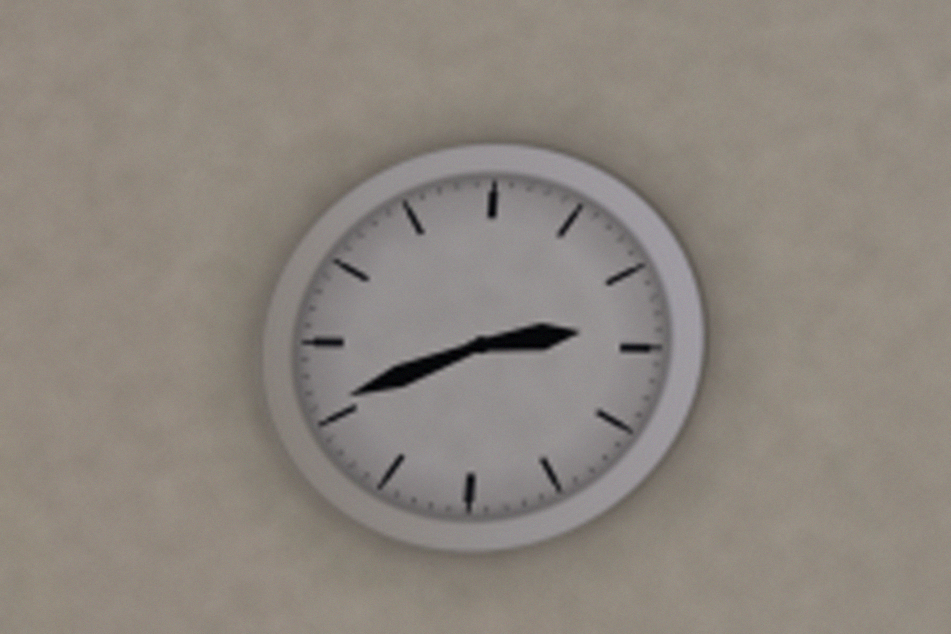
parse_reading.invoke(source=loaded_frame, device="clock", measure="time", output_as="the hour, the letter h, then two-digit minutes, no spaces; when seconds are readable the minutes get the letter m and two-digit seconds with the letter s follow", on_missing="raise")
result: 2h41
